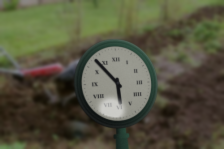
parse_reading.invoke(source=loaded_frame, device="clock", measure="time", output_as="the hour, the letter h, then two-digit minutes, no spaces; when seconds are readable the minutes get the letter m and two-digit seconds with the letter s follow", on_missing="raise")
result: 5h53
